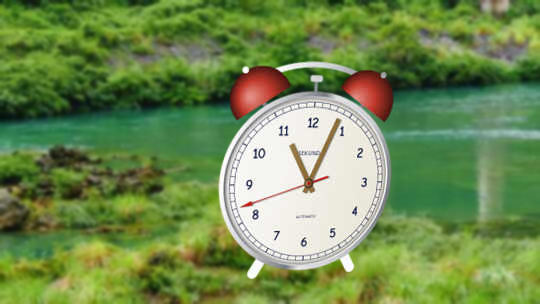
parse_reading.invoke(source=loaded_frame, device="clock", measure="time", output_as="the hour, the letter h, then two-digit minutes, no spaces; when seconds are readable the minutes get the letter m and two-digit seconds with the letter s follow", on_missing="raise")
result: 11h03m42s
